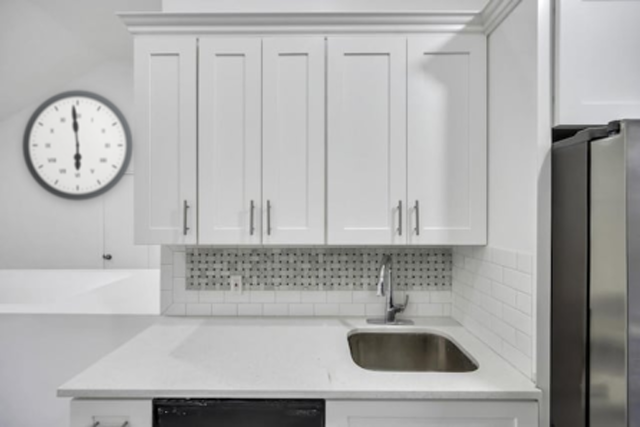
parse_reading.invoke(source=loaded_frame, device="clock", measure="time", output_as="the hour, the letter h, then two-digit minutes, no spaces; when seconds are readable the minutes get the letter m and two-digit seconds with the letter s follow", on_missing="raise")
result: 5h59
